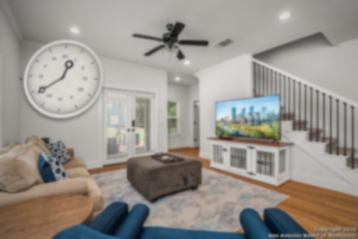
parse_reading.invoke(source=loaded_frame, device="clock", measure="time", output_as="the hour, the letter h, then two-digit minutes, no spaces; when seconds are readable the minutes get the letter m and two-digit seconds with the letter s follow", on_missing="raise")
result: 12h39
